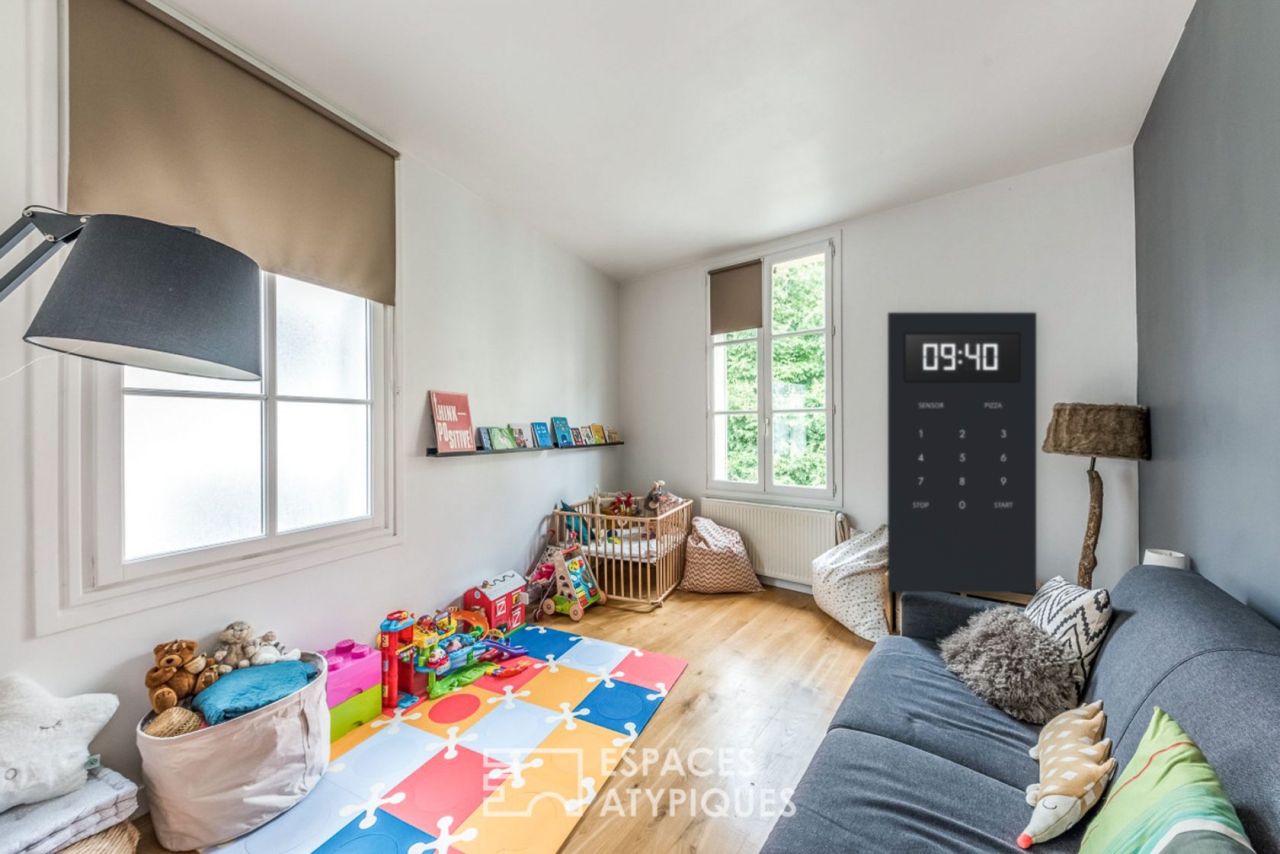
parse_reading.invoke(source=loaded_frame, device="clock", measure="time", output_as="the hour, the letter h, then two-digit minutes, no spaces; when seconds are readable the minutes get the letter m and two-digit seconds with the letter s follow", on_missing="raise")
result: 9h40
